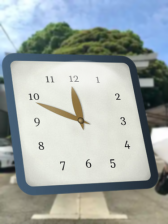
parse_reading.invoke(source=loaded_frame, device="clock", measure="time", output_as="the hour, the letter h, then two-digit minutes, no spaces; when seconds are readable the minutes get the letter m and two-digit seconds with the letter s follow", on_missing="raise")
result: 11h49
